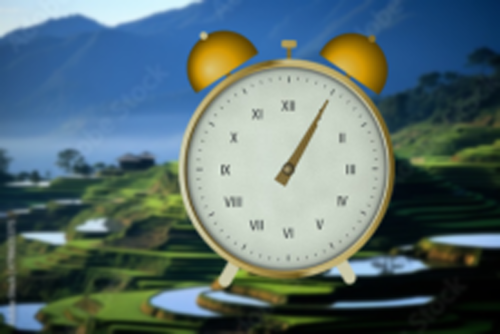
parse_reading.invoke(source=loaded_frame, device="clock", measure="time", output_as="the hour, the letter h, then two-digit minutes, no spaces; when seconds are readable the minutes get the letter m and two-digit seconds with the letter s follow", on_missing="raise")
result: 1h05
